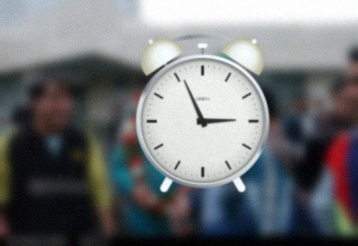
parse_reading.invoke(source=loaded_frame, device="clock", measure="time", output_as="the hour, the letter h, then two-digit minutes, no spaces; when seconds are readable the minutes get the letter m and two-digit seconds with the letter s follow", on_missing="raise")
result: 2h56
